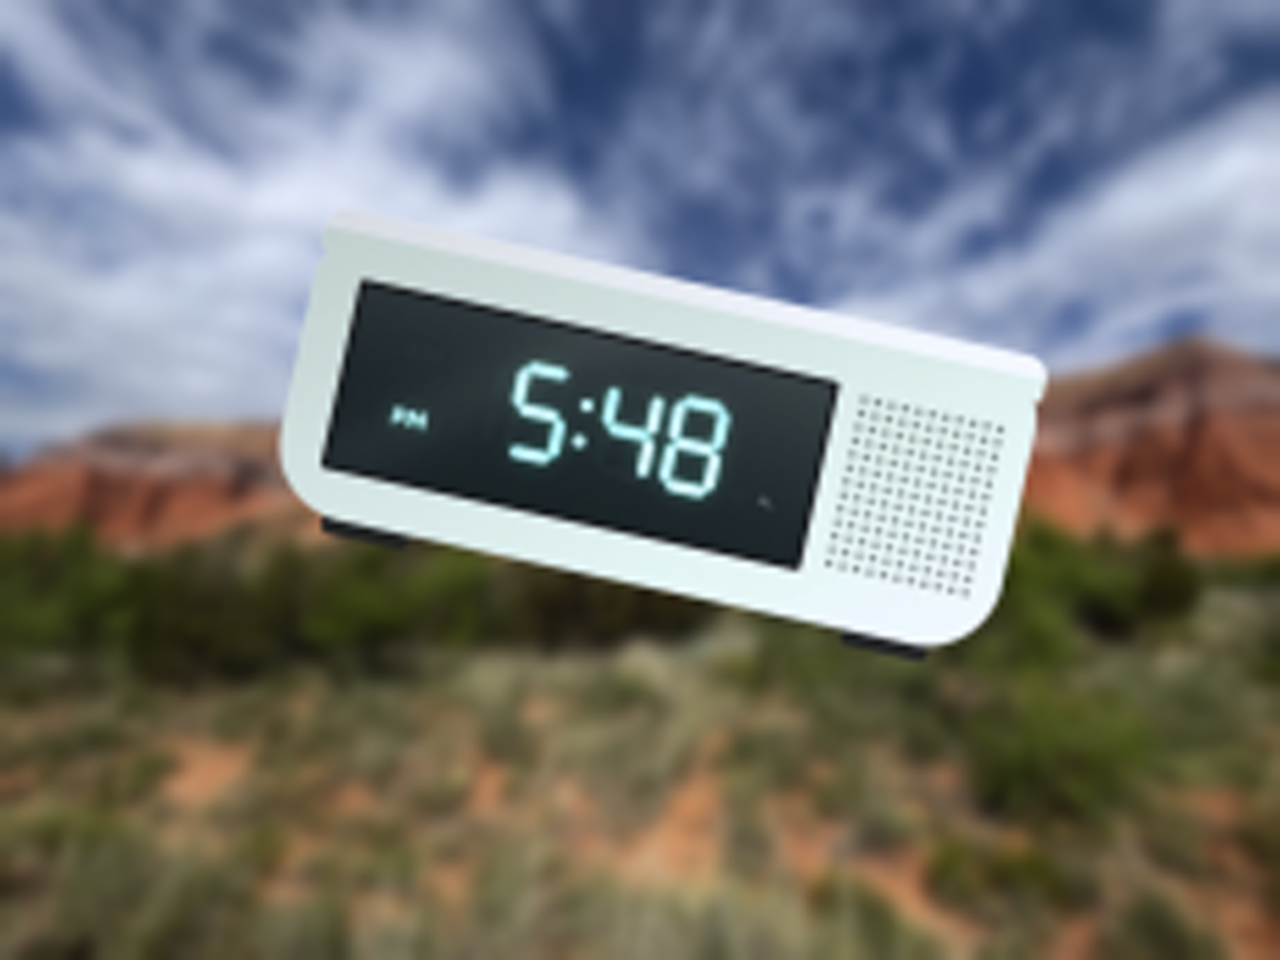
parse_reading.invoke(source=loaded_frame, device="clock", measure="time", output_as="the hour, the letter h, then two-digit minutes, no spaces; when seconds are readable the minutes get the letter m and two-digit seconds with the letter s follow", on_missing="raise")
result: 5h48
